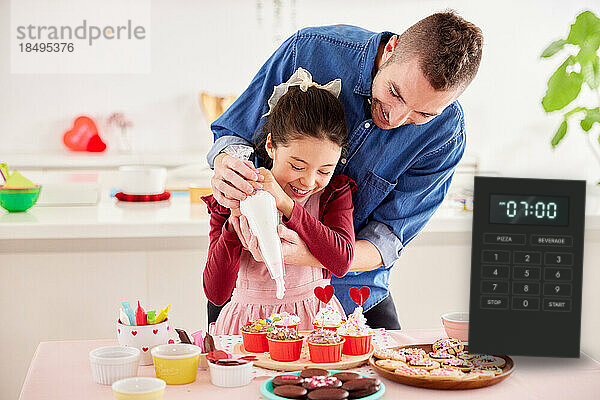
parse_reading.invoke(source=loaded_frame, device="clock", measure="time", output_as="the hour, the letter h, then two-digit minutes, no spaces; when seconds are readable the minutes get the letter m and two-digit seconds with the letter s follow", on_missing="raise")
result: 7h00
